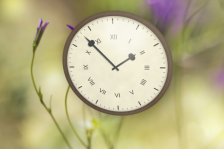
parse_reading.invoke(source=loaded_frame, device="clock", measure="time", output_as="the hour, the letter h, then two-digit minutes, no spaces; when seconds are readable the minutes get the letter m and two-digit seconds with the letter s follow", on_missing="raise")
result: 1h53
